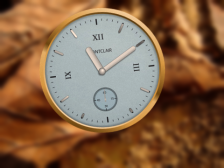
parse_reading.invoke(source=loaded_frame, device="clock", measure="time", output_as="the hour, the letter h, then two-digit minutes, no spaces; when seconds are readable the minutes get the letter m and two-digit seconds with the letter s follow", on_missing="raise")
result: 11h10
